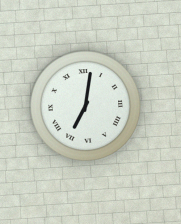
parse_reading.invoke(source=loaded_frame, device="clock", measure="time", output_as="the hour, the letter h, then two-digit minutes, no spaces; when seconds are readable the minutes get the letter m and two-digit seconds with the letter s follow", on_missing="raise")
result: 7h02
